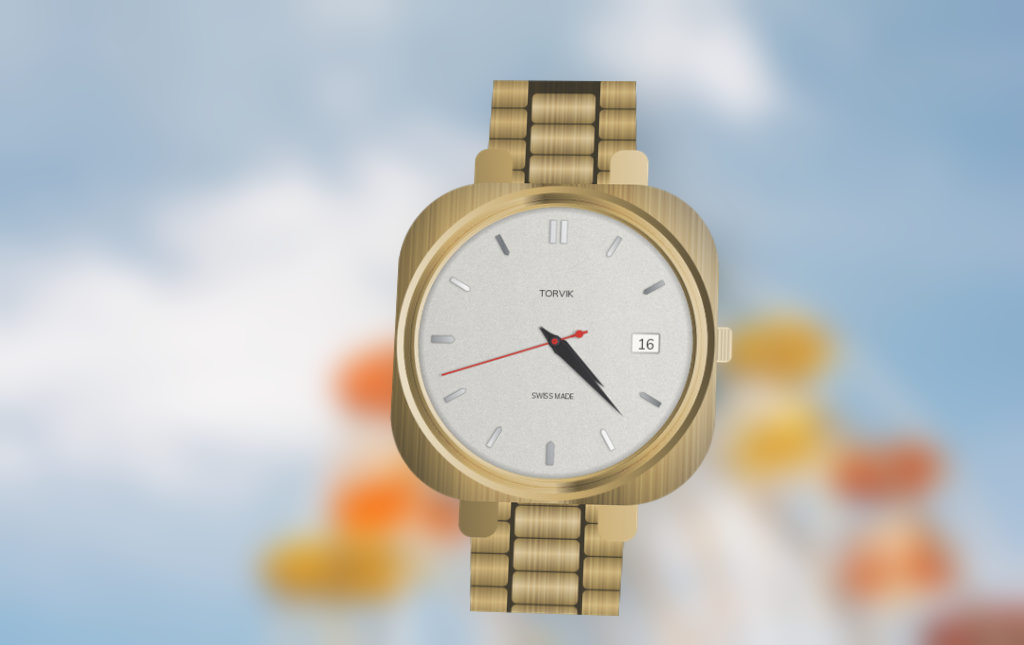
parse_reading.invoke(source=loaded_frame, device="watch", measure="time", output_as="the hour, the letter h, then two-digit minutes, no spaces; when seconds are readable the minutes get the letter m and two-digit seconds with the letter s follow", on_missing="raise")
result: 4h22m42s
